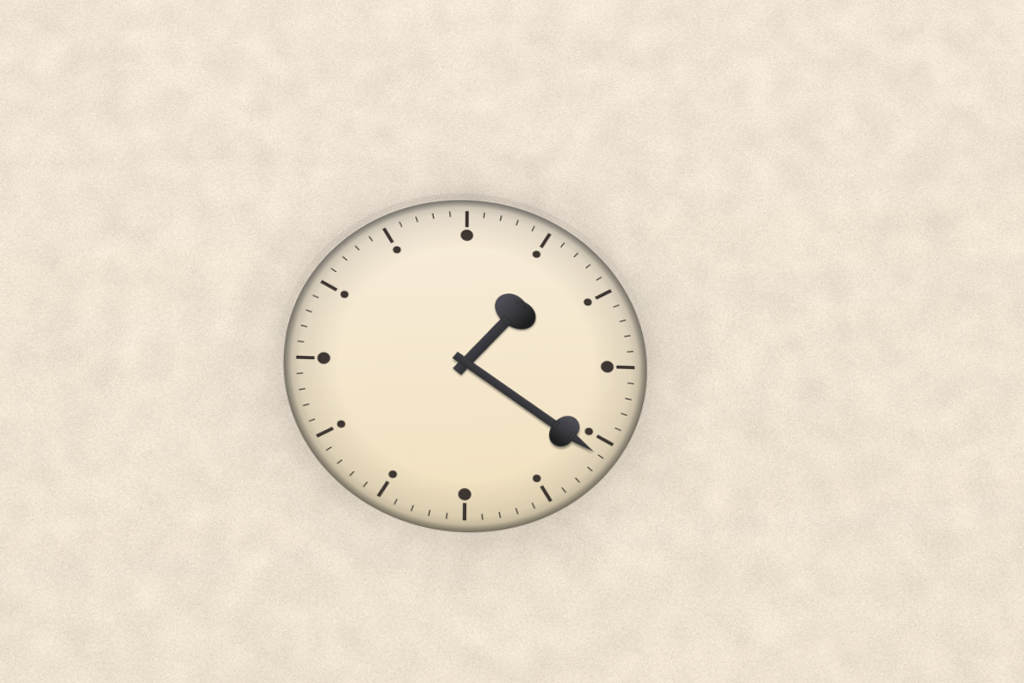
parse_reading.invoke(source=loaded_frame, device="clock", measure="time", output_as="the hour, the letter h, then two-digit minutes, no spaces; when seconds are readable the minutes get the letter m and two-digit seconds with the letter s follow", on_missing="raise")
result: 1h21
